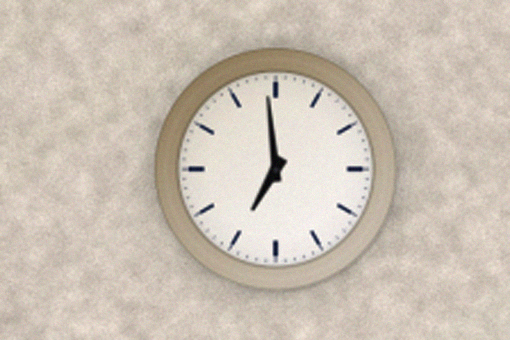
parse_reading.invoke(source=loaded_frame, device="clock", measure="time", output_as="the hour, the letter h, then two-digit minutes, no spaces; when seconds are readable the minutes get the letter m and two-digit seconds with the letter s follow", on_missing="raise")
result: 6h59
